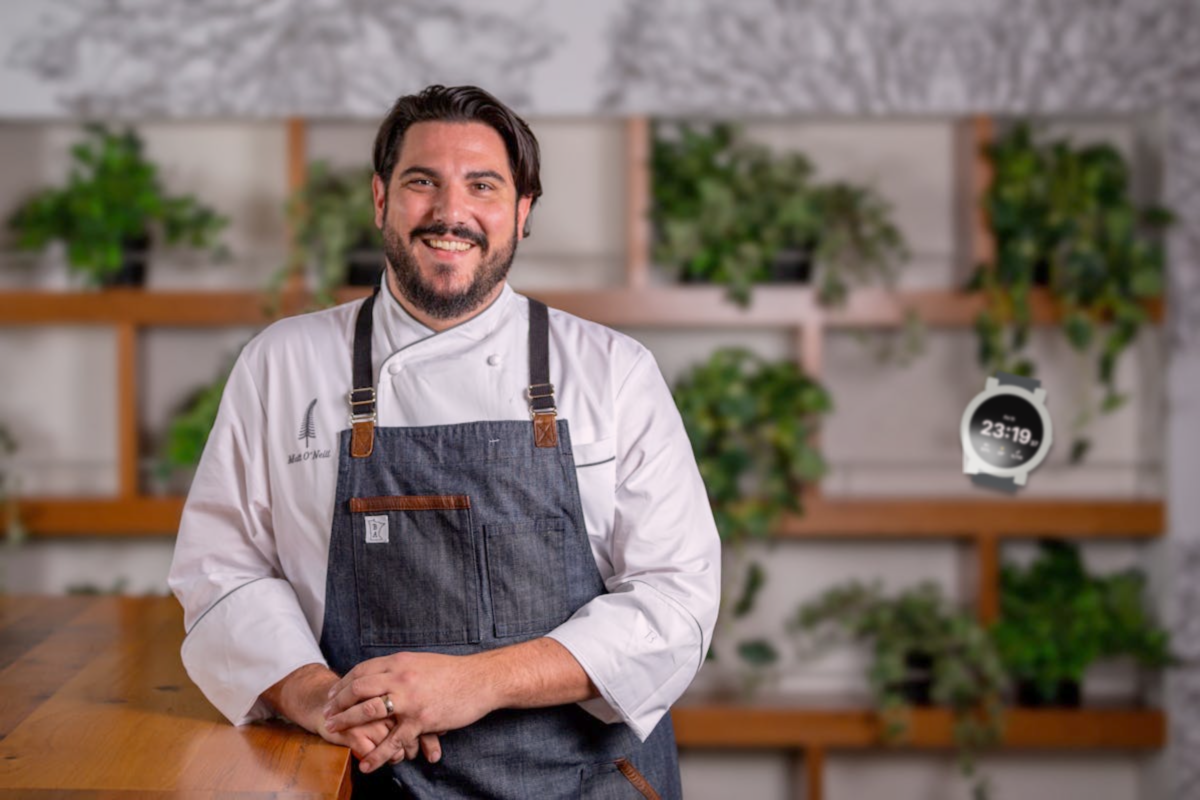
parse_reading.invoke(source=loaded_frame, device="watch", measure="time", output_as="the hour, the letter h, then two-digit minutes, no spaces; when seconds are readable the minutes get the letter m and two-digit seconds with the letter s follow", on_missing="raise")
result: 23h19
